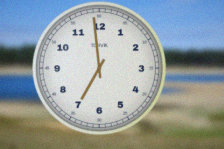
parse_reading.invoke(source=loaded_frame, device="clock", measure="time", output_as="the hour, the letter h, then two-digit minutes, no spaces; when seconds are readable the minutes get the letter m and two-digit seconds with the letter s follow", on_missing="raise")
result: 6h59
